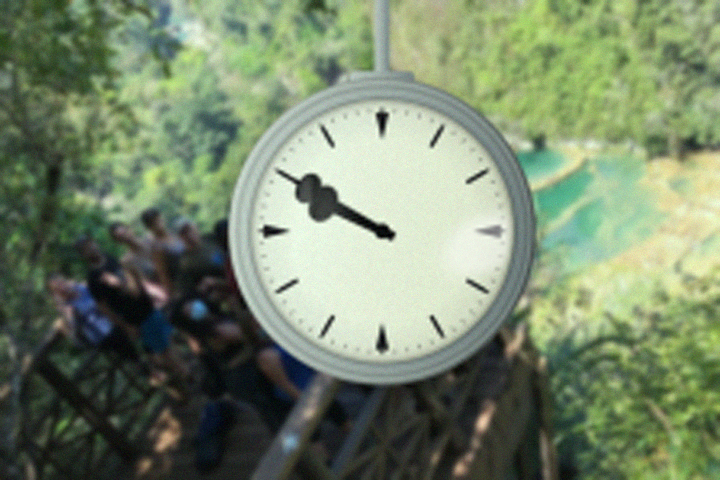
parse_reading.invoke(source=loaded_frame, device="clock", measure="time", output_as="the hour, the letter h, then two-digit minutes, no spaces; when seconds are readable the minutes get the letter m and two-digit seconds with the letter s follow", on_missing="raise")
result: 9h50
